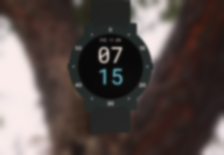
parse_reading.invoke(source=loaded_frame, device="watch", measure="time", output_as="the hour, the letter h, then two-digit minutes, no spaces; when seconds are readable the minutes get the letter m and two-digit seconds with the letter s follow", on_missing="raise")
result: 7h15
